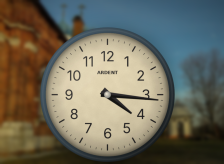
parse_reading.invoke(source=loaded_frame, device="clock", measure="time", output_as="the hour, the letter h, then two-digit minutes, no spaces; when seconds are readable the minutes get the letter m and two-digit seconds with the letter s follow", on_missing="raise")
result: 4h16
